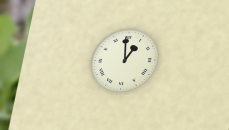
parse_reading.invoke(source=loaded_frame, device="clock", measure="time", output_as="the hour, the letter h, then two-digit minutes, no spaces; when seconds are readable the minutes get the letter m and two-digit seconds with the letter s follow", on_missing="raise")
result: 12h59
